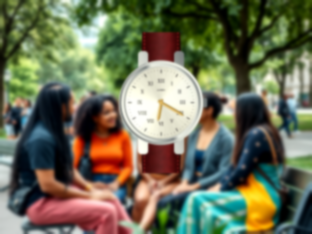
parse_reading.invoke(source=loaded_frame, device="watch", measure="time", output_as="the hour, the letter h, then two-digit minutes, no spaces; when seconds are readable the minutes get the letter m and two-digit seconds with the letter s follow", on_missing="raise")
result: 6h20
